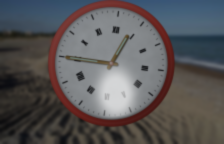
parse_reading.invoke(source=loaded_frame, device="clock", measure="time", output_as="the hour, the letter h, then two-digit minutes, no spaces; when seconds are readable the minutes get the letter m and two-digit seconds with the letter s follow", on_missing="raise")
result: 12h45
